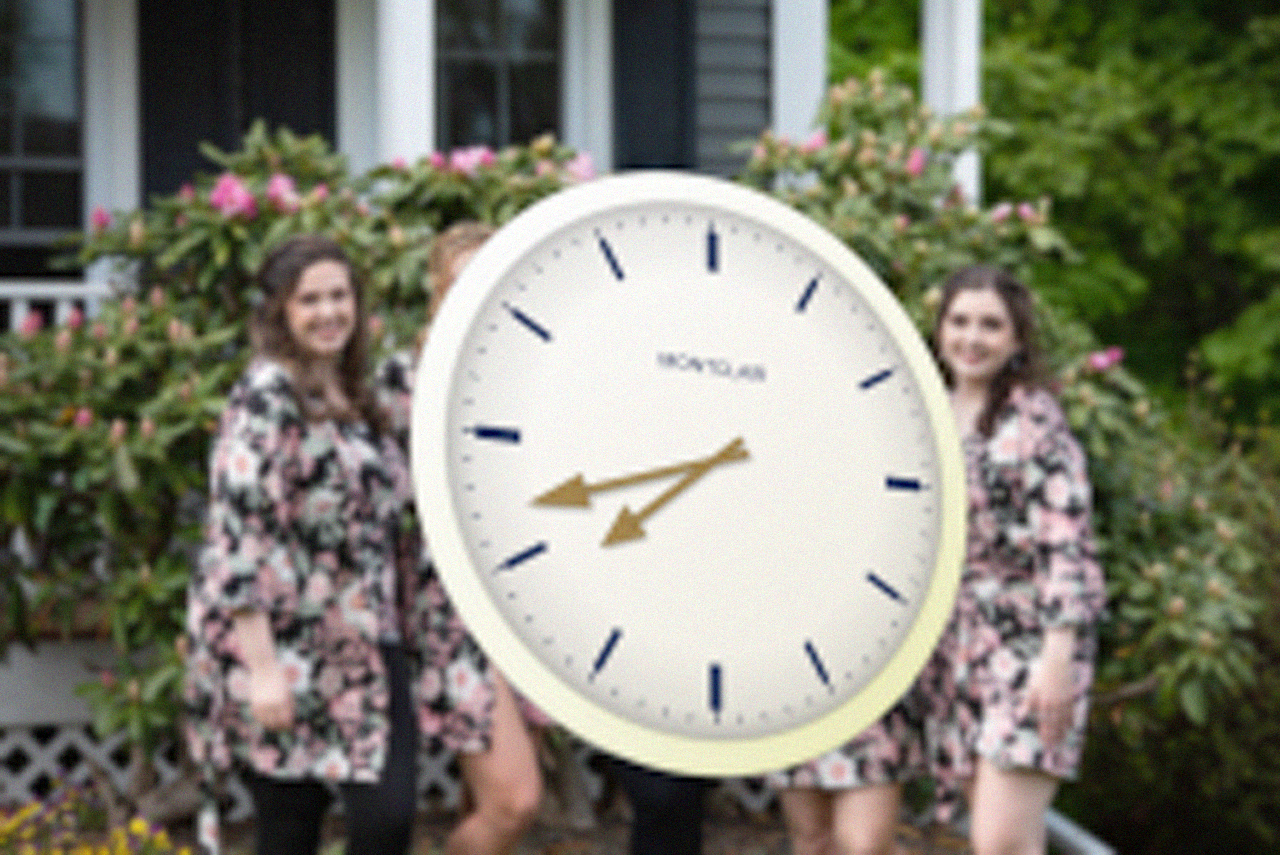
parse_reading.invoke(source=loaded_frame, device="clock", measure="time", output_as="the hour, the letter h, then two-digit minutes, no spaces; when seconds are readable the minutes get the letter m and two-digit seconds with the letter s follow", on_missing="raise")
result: 7h42
